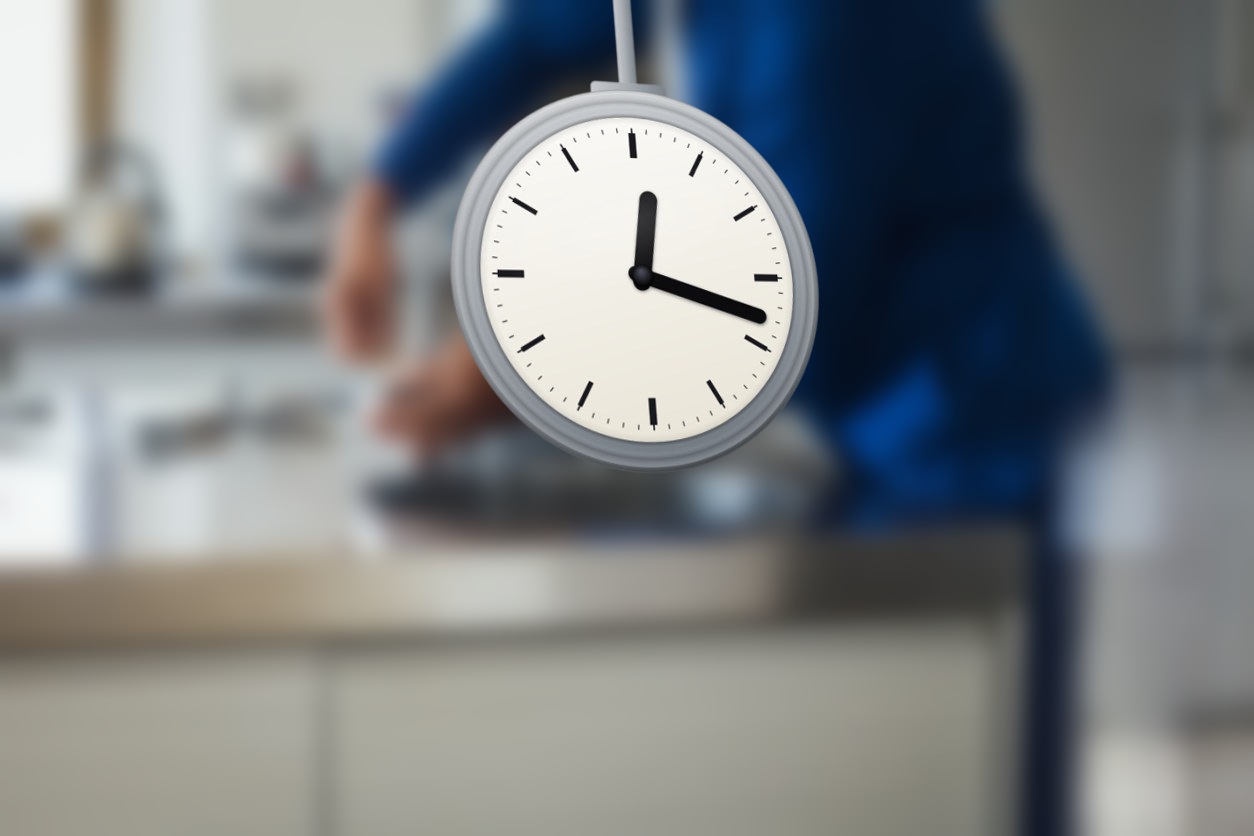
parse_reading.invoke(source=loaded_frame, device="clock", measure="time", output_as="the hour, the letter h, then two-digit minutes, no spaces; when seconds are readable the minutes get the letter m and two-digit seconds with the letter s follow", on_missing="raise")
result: 12h18
